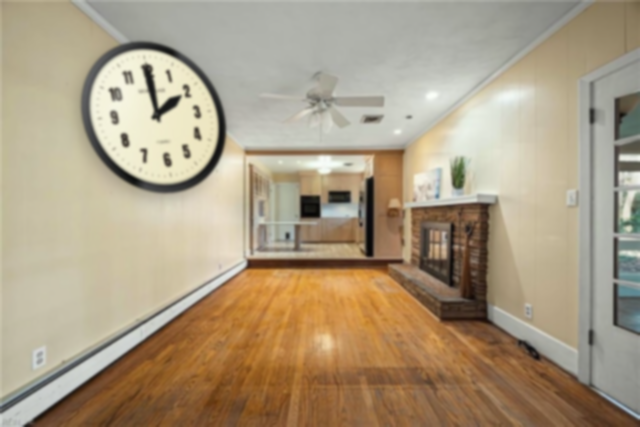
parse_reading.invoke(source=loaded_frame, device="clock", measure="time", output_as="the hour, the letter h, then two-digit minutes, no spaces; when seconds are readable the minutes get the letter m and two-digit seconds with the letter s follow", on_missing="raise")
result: 2h00
